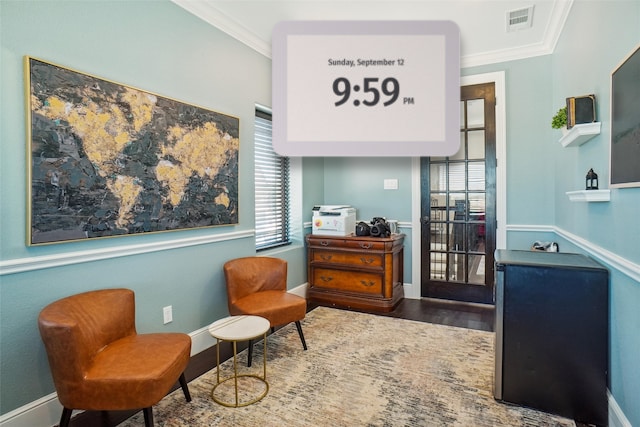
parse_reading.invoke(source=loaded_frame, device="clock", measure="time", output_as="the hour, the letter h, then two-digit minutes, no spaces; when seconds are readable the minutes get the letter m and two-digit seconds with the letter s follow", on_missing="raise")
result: 9h59
